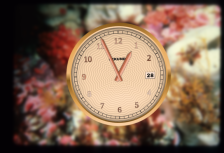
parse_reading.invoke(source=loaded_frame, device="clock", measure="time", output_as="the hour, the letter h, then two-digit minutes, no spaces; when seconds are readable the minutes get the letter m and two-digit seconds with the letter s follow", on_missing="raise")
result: 12h56
